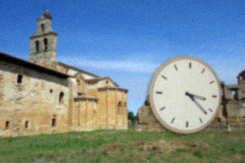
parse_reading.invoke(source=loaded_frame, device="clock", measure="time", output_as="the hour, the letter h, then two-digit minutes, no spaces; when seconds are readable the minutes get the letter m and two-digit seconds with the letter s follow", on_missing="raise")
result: 3h22
